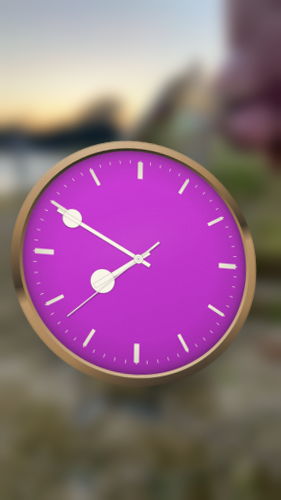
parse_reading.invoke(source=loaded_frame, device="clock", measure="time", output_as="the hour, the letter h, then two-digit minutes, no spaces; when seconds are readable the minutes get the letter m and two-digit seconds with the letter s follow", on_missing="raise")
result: 7h49m38s
